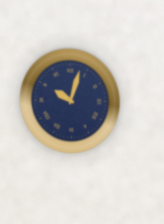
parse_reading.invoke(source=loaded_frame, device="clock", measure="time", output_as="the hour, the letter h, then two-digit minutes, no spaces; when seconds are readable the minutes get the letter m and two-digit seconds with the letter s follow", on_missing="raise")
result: 10h03
